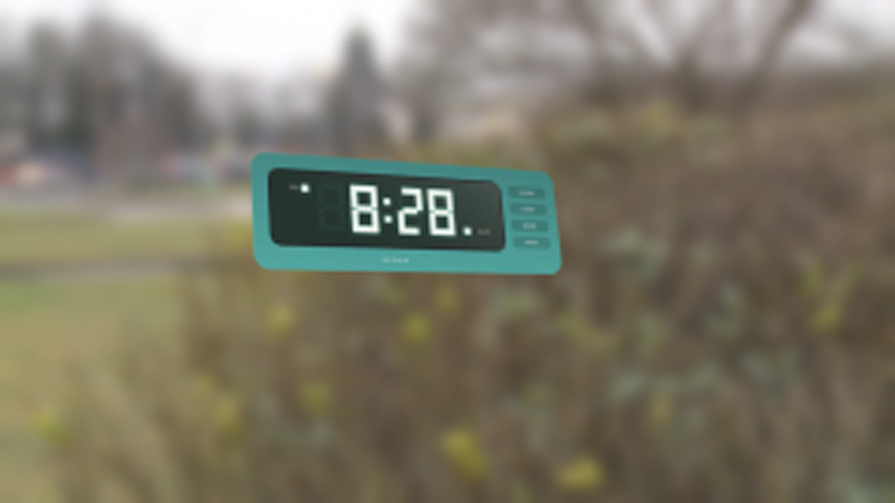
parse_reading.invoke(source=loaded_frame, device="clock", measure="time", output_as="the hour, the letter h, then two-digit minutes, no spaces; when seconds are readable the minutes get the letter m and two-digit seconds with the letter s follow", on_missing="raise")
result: 8h28
